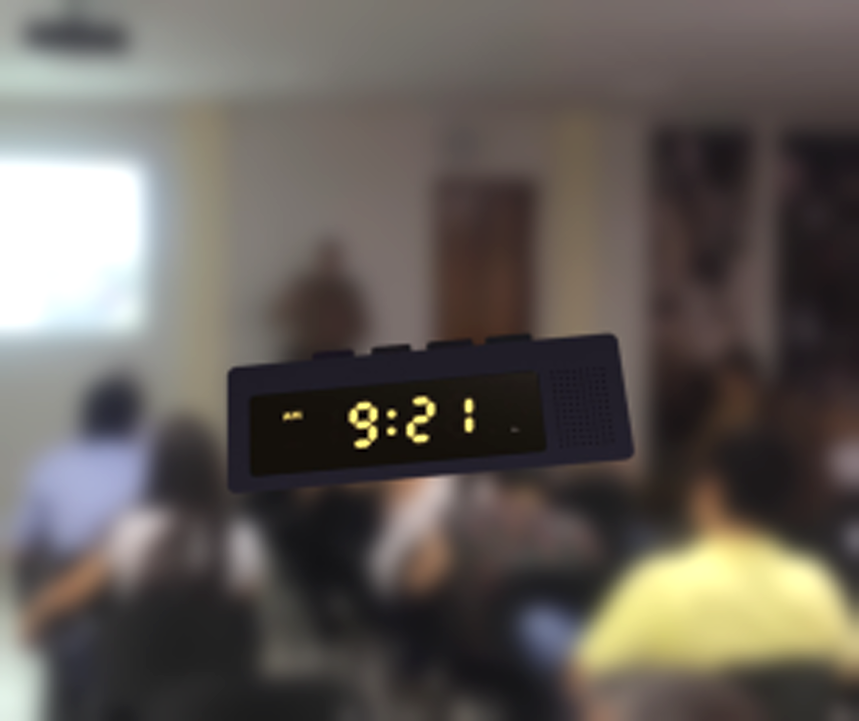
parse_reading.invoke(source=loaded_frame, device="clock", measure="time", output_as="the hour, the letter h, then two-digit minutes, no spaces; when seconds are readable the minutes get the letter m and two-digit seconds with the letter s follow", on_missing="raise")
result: 9h21
